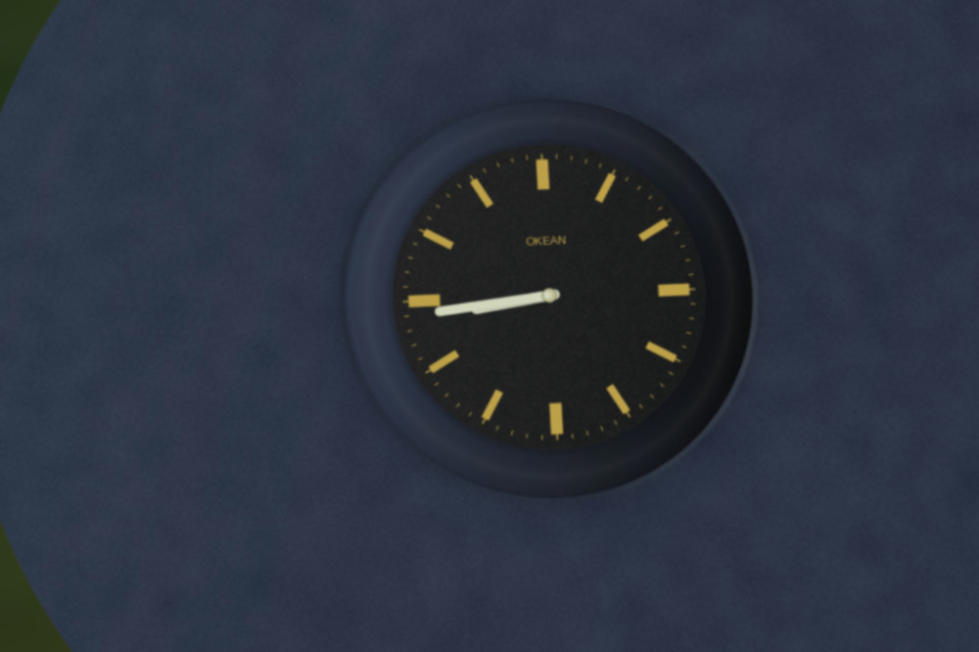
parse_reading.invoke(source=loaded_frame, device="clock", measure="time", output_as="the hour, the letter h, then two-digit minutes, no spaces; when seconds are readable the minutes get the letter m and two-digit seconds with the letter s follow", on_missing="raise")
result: 8h44
